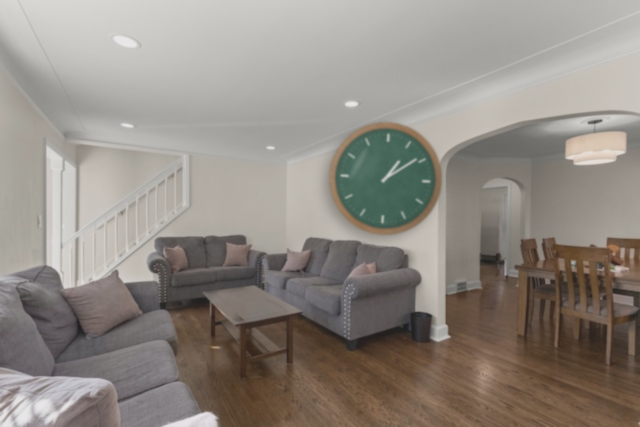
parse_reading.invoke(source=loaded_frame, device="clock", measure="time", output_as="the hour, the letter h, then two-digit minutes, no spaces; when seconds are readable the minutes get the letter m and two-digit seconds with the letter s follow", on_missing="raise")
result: 1h09
